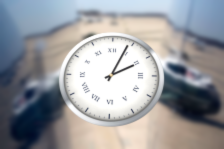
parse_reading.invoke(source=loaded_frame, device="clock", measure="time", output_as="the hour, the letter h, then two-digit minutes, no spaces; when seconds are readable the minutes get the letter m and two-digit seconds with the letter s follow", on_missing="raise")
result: 2h04
